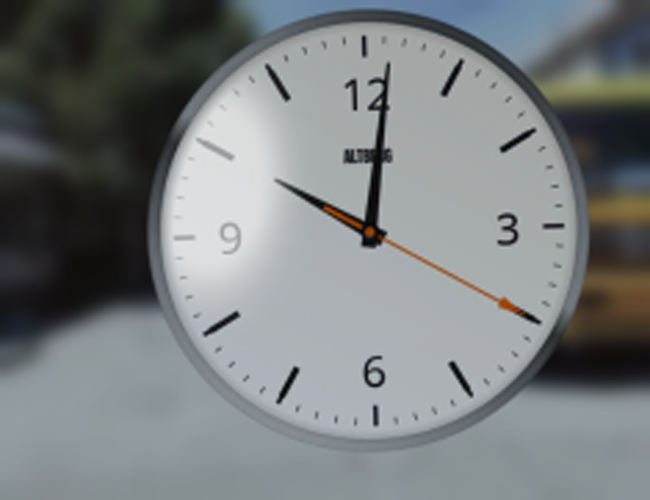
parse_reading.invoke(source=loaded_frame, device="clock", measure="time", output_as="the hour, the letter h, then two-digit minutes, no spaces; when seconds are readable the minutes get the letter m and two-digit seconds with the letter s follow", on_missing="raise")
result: 10h01m20s
